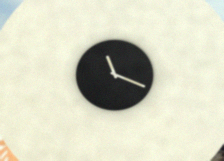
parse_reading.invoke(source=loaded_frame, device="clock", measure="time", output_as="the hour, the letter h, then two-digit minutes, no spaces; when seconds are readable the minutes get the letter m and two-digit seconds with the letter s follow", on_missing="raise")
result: 11h19
